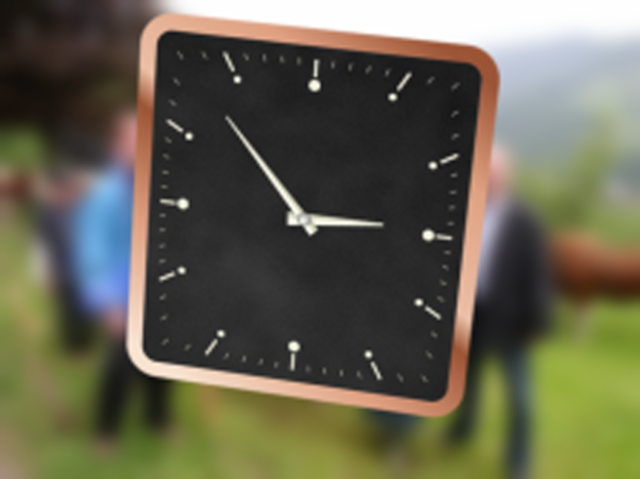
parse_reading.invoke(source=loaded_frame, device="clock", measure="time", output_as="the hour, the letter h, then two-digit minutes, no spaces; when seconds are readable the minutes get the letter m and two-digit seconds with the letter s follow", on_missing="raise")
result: 2h53
